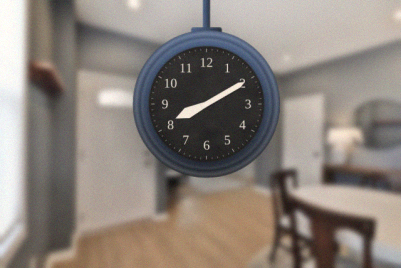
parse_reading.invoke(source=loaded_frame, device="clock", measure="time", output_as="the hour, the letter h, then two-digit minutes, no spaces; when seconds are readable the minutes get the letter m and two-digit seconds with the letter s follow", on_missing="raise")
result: 8h10
